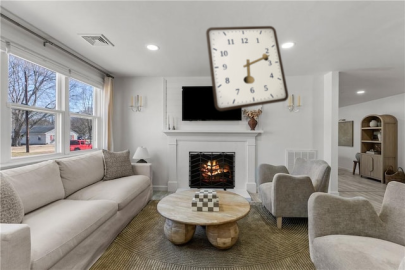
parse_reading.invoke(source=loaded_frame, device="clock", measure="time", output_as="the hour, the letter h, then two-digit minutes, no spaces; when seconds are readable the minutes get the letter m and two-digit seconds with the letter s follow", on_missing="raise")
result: 6h12
